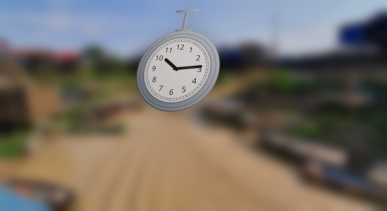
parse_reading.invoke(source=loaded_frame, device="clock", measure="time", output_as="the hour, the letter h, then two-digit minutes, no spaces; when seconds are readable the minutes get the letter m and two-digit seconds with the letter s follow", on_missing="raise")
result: 10h14
